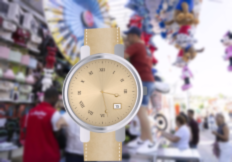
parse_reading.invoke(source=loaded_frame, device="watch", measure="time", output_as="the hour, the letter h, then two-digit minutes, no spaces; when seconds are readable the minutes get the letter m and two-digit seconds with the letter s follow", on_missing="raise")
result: 3h28
